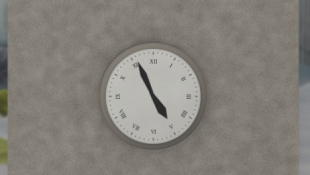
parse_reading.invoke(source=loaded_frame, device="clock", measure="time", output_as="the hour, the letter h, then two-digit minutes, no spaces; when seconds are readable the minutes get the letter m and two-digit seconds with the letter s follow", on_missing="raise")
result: 4h56
